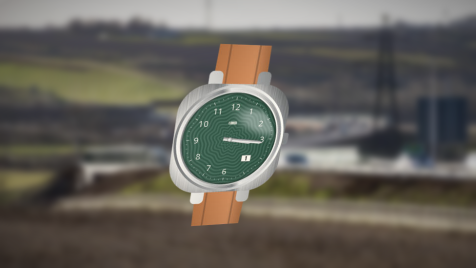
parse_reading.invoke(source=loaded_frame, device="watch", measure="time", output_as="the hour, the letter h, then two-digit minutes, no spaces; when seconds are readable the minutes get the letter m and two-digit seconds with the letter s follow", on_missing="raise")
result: 3h16
